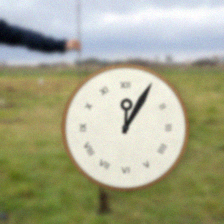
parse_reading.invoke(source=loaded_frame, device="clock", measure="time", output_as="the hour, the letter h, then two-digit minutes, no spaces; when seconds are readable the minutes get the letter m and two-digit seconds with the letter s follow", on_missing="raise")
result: 12h05
